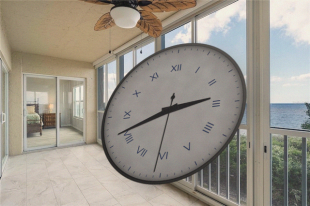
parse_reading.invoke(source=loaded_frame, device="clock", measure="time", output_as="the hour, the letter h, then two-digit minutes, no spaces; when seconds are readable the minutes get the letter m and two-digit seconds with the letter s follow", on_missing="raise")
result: 2h41m31s
